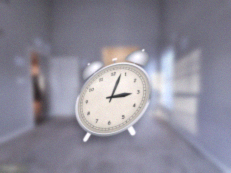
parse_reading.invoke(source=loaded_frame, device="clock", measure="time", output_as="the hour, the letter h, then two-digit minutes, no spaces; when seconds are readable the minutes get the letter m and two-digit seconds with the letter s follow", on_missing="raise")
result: 3h03
